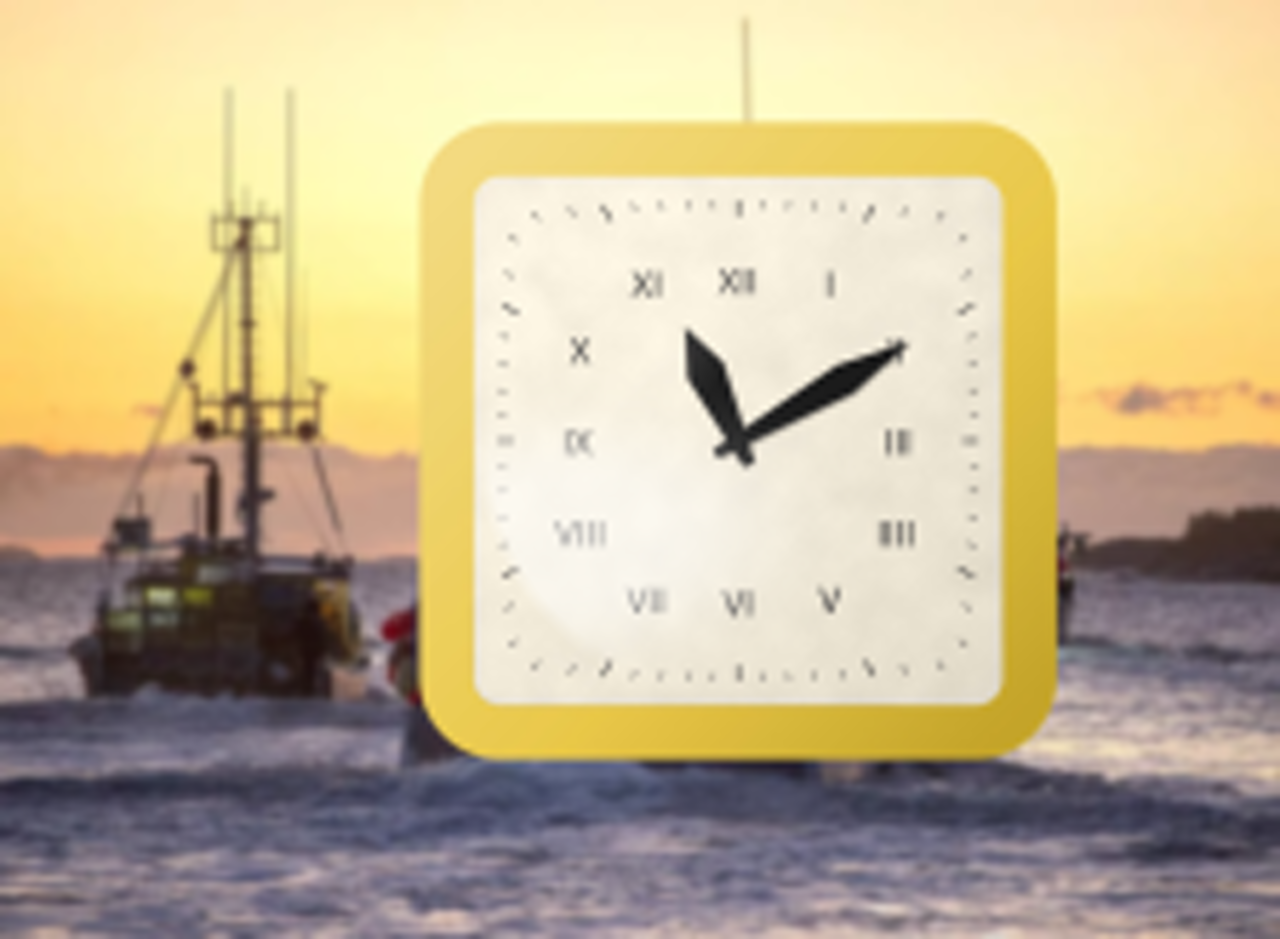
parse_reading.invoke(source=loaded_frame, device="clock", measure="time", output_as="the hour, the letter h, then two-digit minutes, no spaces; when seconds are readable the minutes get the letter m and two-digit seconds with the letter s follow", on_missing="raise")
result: 11h10
